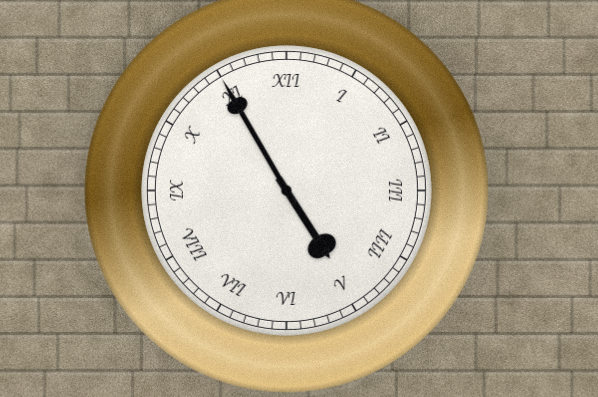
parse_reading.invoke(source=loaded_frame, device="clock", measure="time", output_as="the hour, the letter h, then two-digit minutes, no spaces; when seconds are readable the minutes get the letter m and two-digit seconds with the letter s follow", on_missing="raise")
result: 4h55
